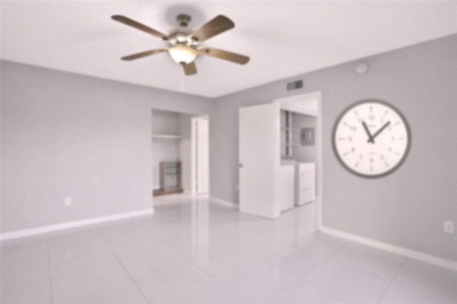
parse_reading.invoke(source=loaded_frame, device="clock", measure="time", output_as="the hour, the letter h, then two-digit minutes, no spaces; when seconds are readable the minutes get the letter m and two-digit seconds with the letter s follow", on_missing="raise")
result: 11h08
